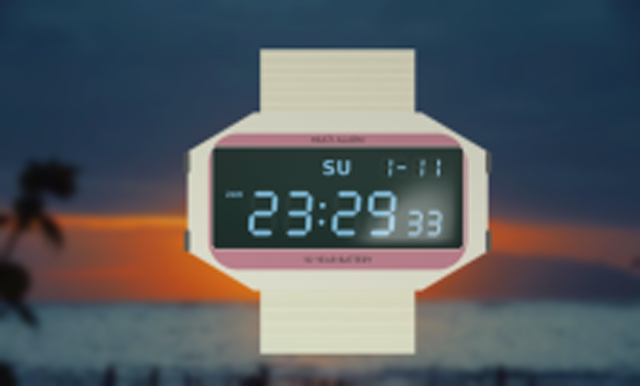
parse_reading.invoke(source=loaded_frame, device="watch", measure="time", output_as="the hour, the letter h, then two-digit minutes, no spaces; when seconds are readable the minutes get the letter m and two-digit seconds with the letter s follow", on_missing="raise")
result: 23h29m33s
